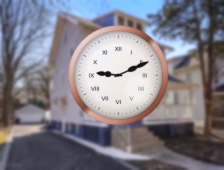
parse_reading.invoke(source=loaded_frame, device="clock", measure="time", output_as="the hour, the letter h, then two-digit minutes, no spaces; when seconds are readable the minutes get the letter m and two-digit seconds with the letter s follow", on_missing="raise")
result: 9h11
